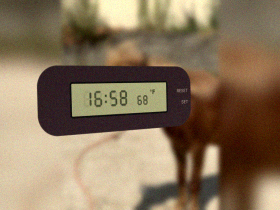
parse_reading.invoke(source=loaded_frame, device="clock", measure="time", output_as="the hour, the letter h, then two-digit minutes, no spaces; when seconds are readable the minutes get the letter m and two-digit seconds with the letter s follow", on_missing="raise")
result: 16h58
